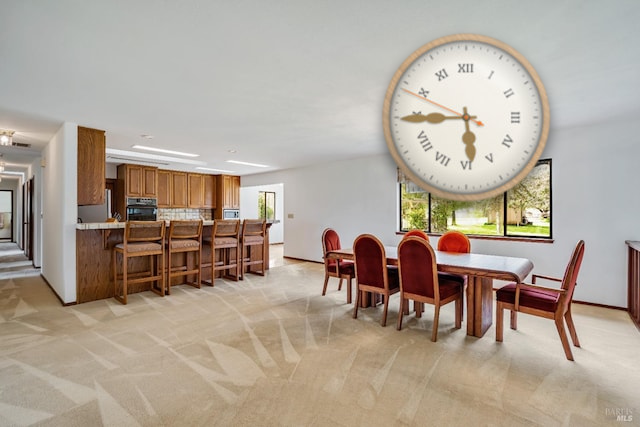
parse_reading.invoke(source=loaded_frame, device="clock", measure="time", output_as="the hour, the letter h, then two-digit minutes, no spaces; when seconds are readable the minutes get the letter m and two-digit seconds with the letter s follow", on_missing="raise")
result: 5h44m49s
